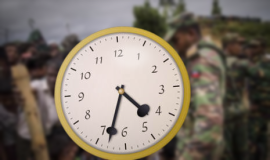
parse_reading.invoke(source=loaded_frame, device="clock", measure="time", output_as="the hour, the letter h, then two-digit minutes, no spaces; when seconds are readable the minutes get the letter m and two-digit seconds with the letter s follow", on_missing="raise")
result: 4h33
